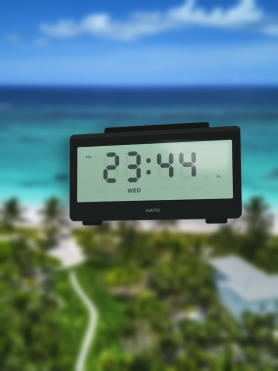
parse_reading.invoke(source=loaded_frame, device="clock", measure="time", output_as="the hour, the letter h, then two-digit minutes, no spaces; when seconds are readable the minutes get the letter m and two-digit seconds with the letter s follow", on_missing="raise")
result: 23h44
